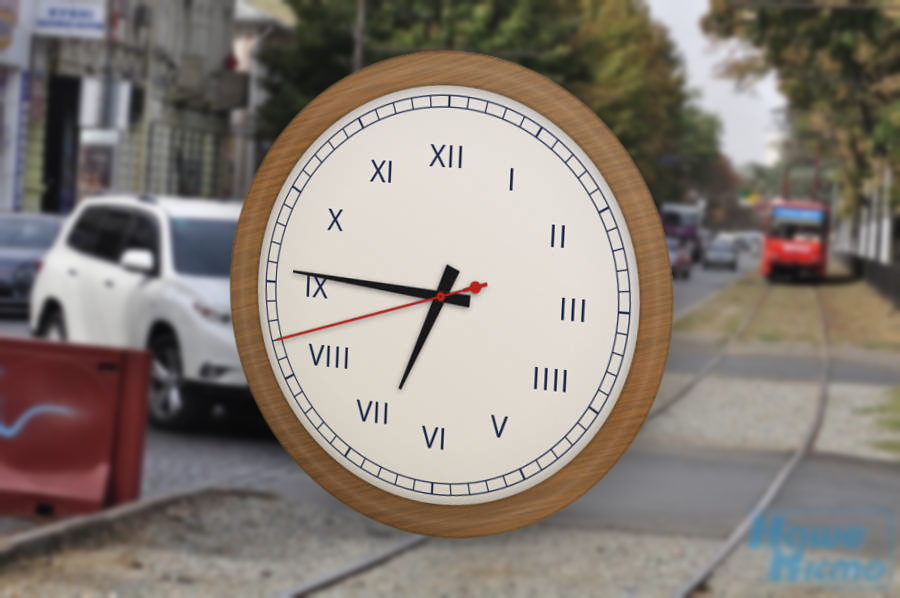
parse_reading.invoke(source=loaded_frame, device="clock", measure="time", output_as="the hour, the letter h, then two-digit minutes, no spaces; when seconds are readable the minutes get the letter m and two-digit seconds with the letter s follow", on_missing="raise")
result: 6h45m42s
